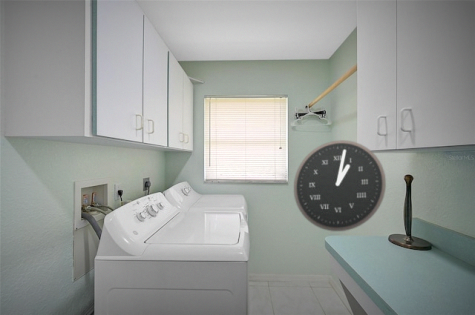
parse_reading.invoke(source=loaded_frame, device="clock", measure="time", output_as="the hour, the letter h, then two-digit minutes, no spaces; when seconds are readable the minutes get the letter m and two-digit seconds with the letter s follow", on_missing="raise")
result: 1h02
